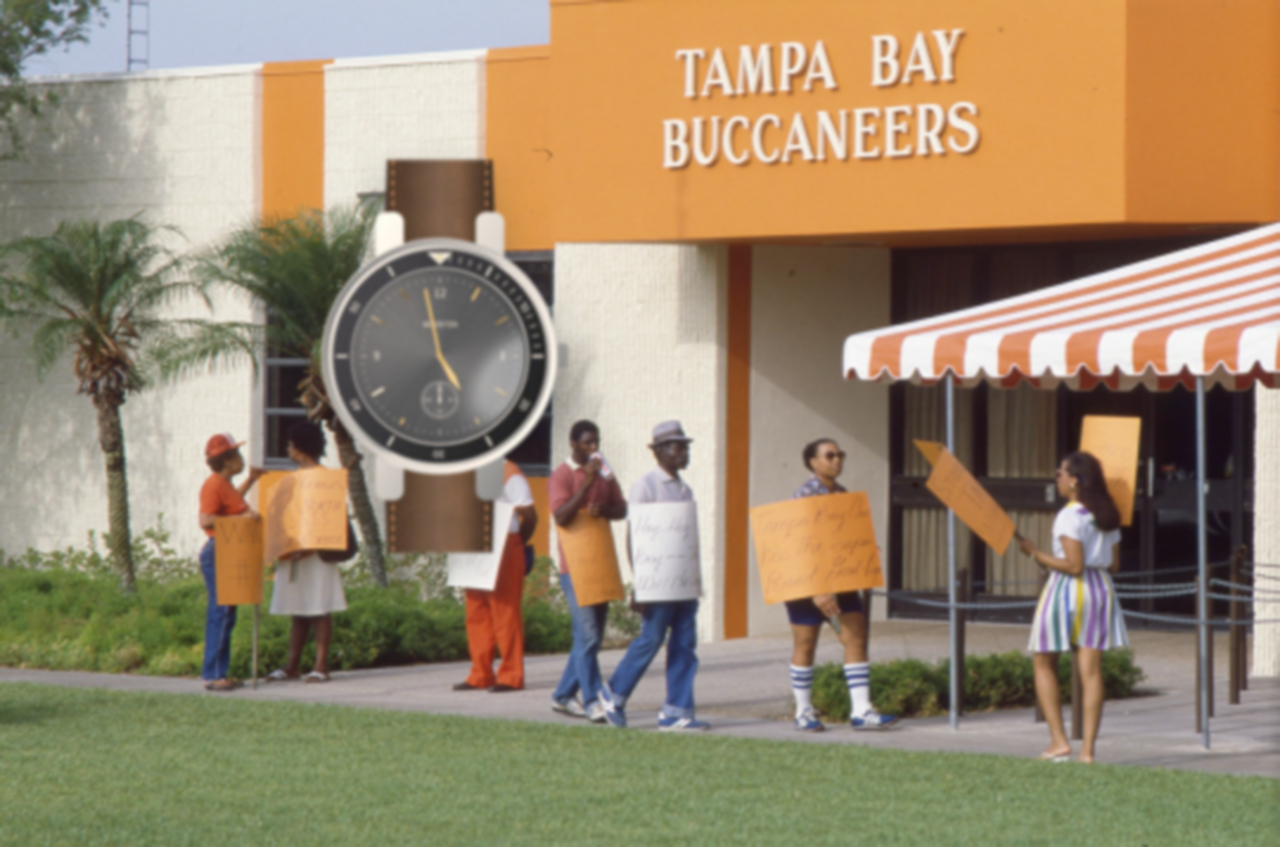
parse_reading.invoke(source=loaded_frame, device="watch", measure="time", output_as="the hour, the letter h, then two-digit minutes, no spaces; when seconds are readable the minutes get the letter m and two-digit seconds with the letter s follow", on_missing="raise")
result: 4h58
